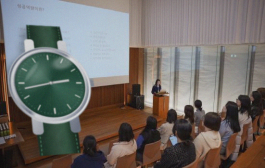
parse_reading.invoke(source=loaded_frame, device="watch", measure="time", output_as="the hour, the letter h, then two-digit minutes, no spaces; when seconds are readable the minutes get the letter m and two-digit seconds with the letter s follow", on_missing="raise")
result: 2h43
